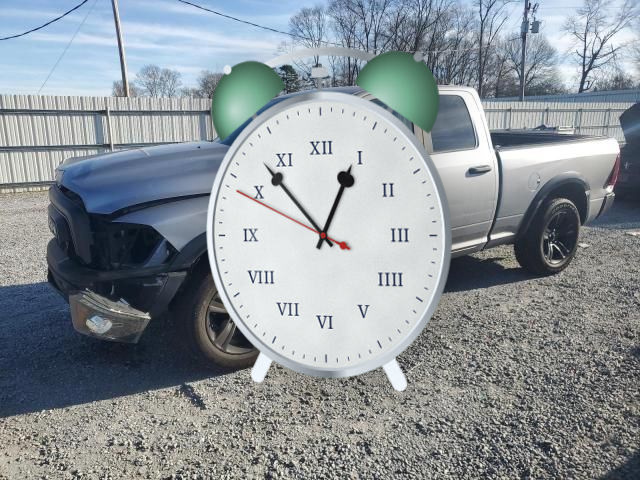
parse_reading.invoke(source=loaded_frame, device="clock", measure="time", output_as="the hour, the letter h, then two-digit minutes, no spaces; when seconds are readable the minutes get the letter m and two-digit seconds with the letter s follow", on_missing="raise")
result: 12h52m49s
